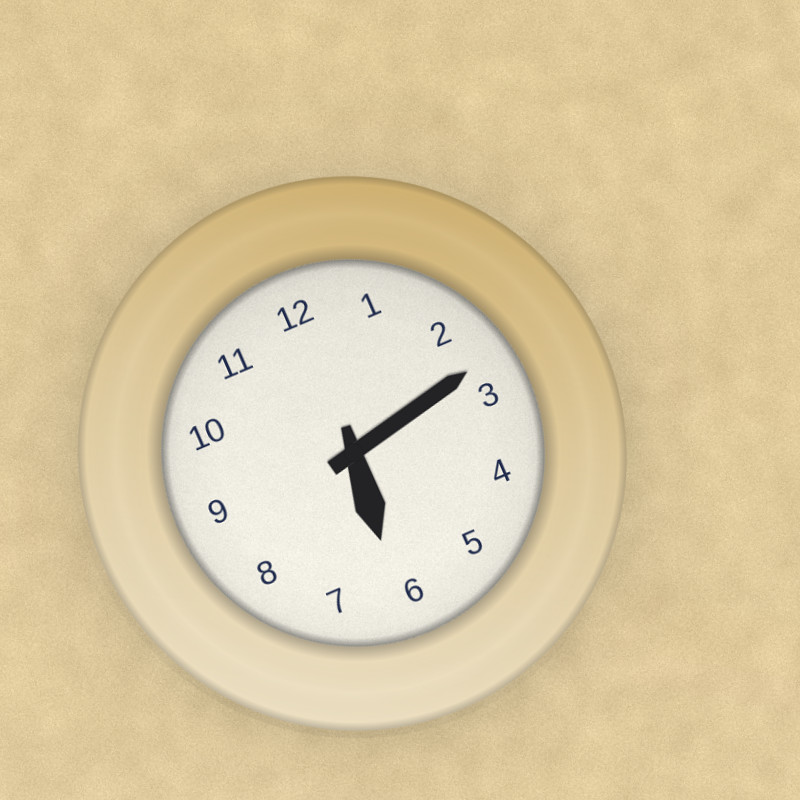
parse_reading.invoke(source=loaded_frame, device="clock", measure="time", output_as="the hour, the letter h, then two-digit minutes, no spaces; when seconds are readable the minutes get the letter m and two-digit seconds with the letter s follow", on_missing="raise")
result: 6h13
